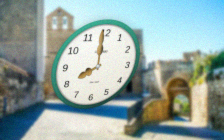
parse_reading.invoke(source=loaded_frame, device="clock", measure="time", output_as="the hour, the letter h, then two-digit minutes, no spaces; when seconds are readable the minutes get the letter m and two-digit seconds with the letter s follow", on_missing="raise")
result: 7h59
